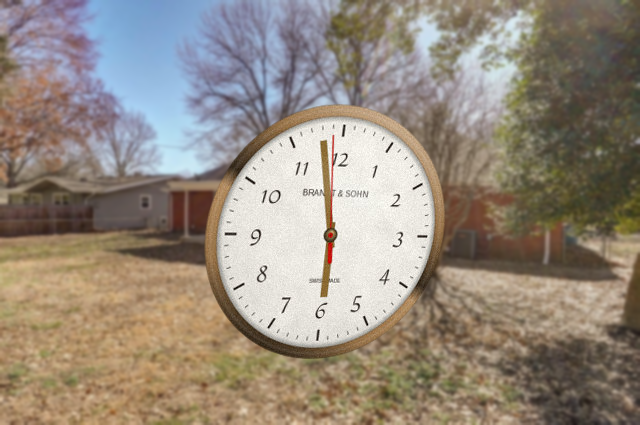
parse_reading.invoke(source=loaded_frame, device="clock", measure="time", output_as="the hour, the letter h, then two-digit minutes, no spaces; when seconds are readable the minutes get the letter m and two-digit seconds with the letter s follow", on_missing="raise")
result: 5h57m59s
